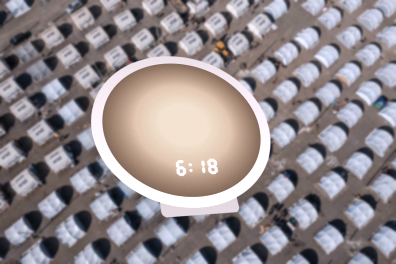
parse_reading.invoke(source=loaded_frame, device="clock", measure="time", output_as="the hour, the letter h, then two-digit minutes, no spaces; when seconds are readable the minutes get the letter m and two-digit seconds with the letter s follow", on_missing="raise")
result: 6h18
